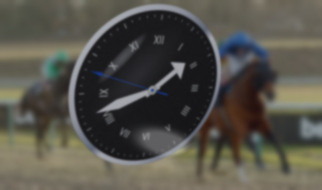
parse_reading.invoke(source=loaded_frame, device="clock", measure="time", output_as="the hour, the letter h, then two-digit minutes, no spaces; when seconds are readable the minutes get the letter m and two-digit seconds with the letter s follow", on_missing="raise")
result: 1h41m48s
